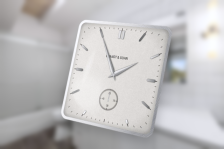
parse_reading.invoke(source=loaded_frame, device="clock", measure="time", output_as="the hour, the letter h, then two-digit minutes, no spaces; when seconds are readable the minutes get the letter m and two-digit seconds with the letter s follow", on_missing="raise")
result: 1h55
